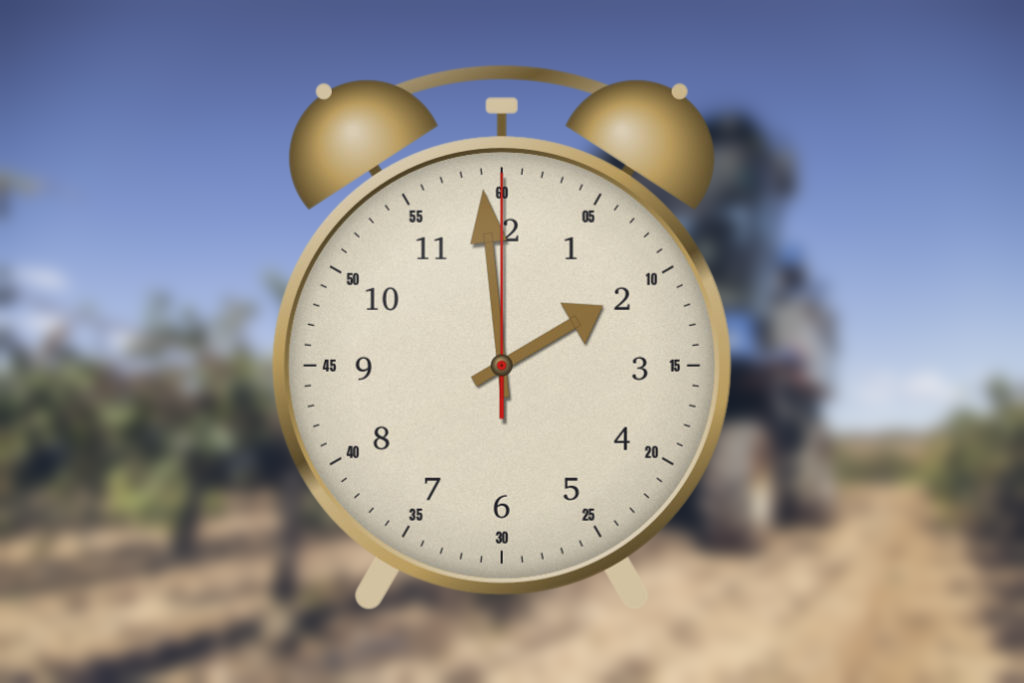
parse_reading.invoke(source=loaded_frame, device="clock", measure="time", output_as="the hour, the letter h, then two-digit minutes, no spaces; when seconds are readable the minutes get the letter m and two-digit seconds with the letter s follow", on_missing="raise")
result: 1h59m00s
